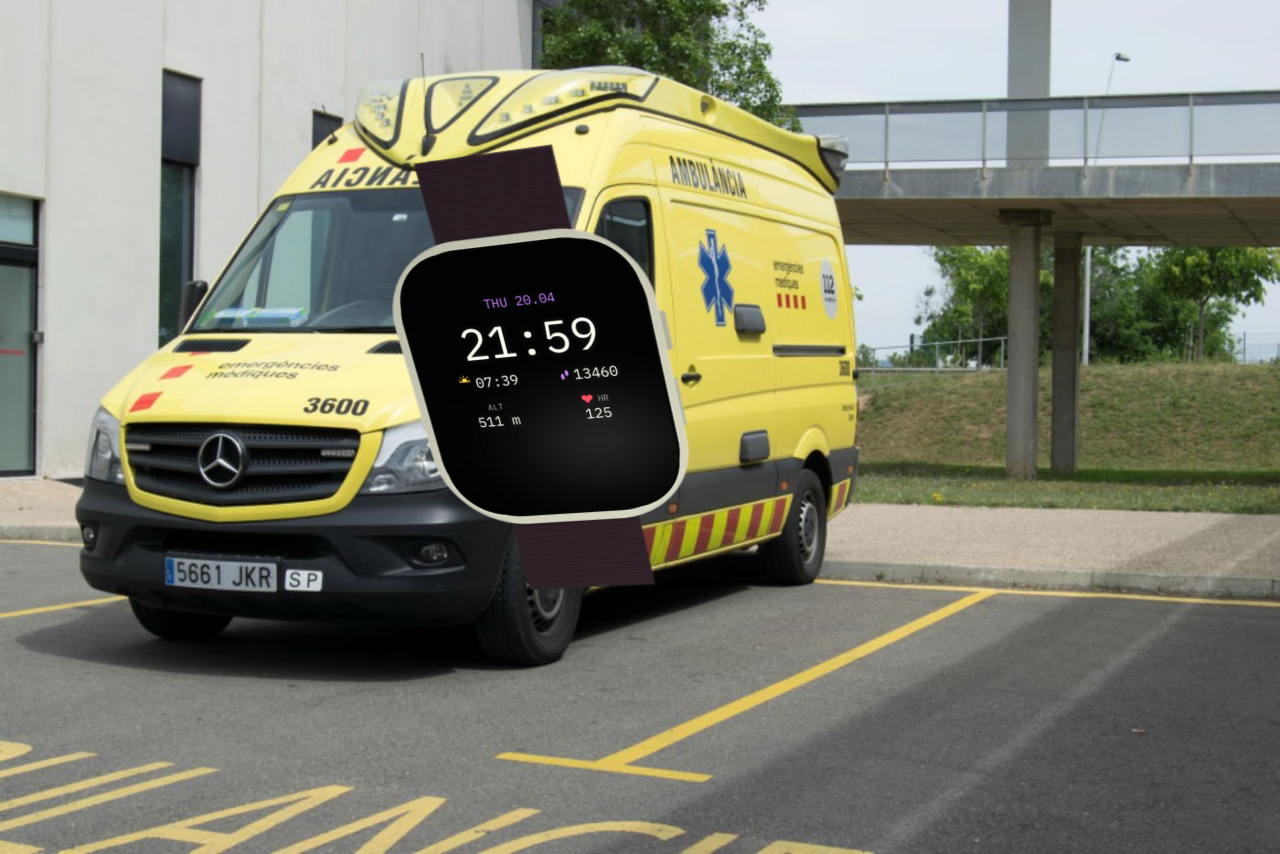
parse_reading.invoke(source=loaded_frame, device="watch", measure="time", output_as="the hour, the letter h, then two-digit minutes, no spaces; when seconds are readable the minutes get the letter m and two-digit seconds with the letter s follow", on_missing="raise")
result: 21h59
